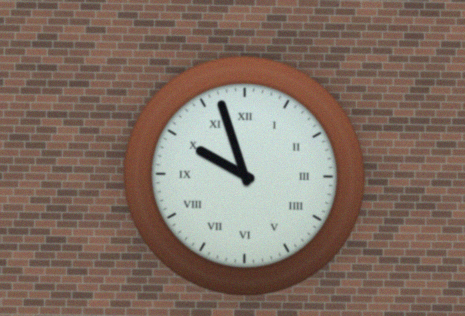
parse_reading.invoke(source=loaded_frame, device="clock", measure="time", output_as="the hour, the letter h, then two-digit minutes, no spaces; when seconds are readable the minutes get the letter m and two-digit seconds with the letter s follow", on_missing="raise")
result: 9h57
